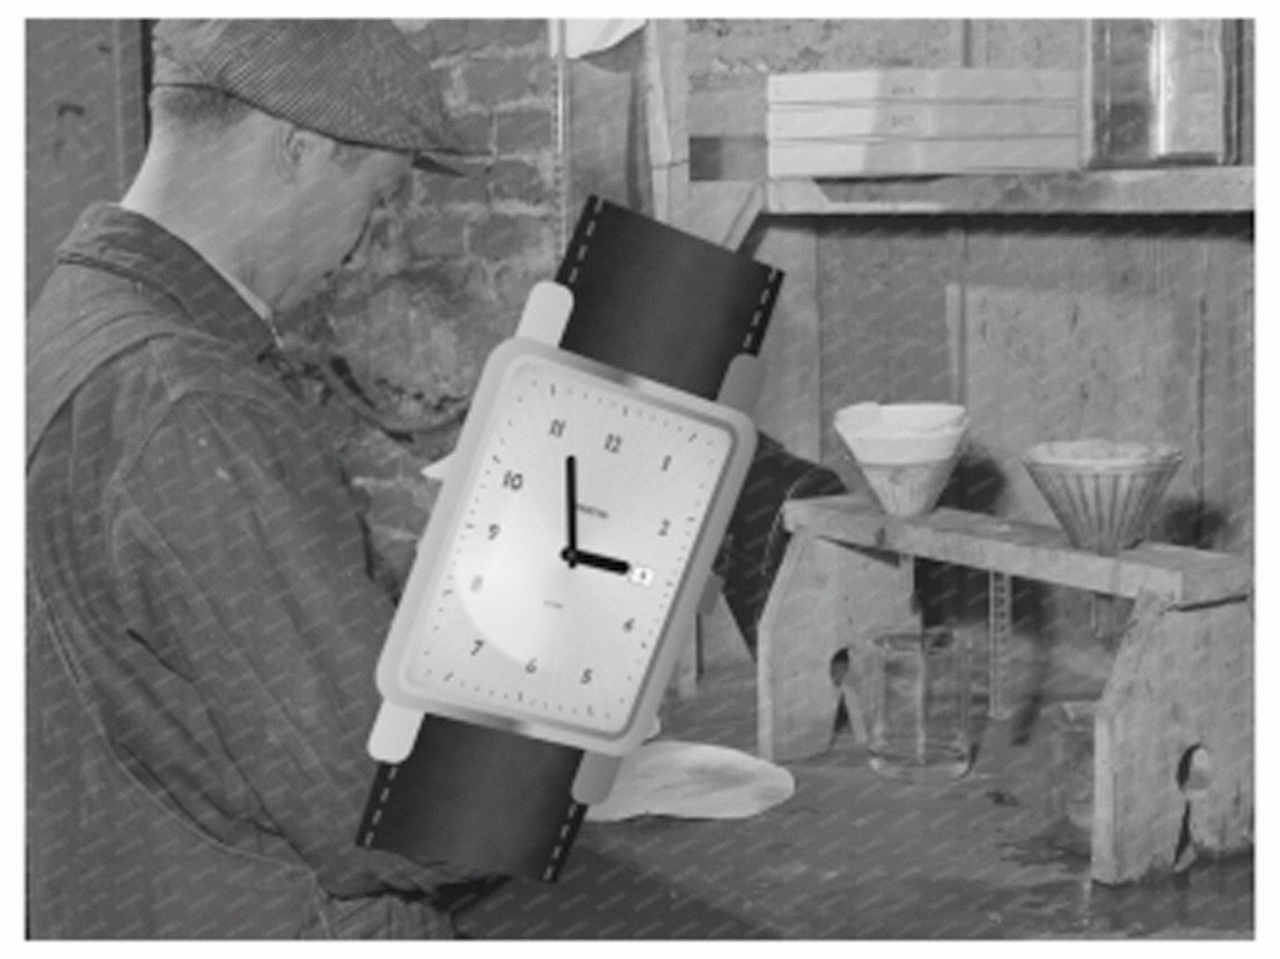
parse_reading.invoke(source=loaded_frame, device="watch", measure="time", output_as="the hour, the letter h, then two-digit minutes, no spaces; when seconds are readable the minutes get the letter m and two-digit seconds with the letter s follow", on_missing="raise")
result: 2h56
